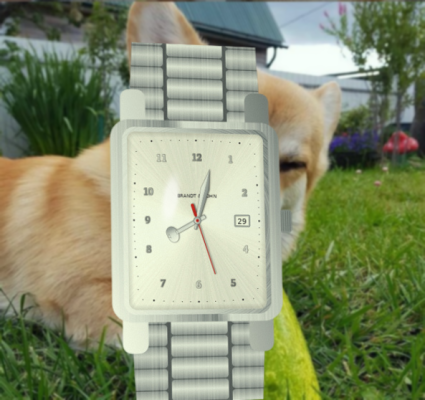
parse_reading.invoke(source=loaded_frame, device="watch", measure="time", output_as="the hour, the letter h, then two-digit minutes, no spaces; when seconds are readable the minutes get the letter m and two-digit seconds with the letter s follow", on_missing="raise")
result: 8h02m27s
